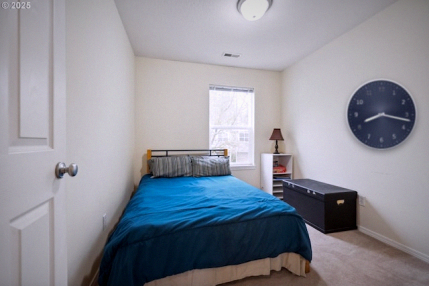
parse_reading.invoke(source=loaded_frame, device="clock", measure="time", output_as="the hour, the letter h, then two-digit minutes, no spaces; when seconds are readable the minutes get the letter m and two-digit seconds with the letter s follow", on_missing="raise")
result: 8h17
